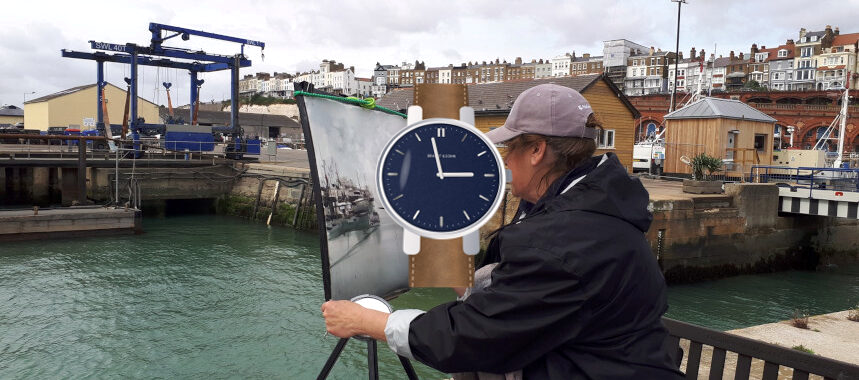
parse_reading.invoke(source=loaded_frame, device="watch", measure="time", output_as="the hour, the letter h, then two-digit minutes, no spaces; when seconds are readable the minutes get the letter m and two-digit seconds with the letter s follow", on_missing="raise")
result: 2h58
